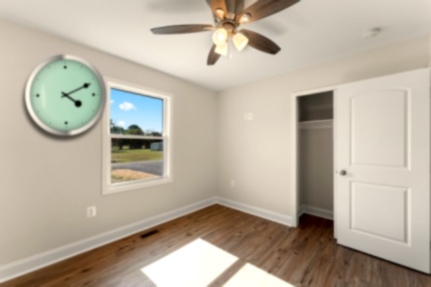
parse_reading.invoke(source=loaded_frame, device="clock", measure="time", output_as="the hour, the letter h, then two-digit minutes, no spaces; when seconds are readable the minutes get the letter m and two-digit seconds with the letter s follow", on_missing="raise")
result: 4h11
